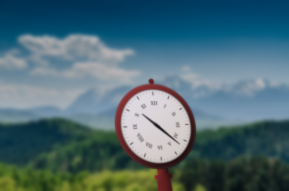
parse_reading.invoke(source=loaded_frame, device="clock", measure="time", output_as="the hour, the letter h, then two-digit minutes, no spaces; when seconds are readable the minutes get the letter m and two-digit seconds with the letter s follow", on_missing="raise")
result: 10h22
